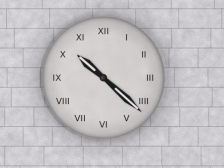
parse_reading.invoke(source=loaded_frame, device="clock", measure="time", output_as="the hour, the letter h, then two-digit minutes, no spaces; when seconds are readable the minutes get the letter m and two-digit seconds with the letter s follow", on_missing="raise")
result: 10h22
